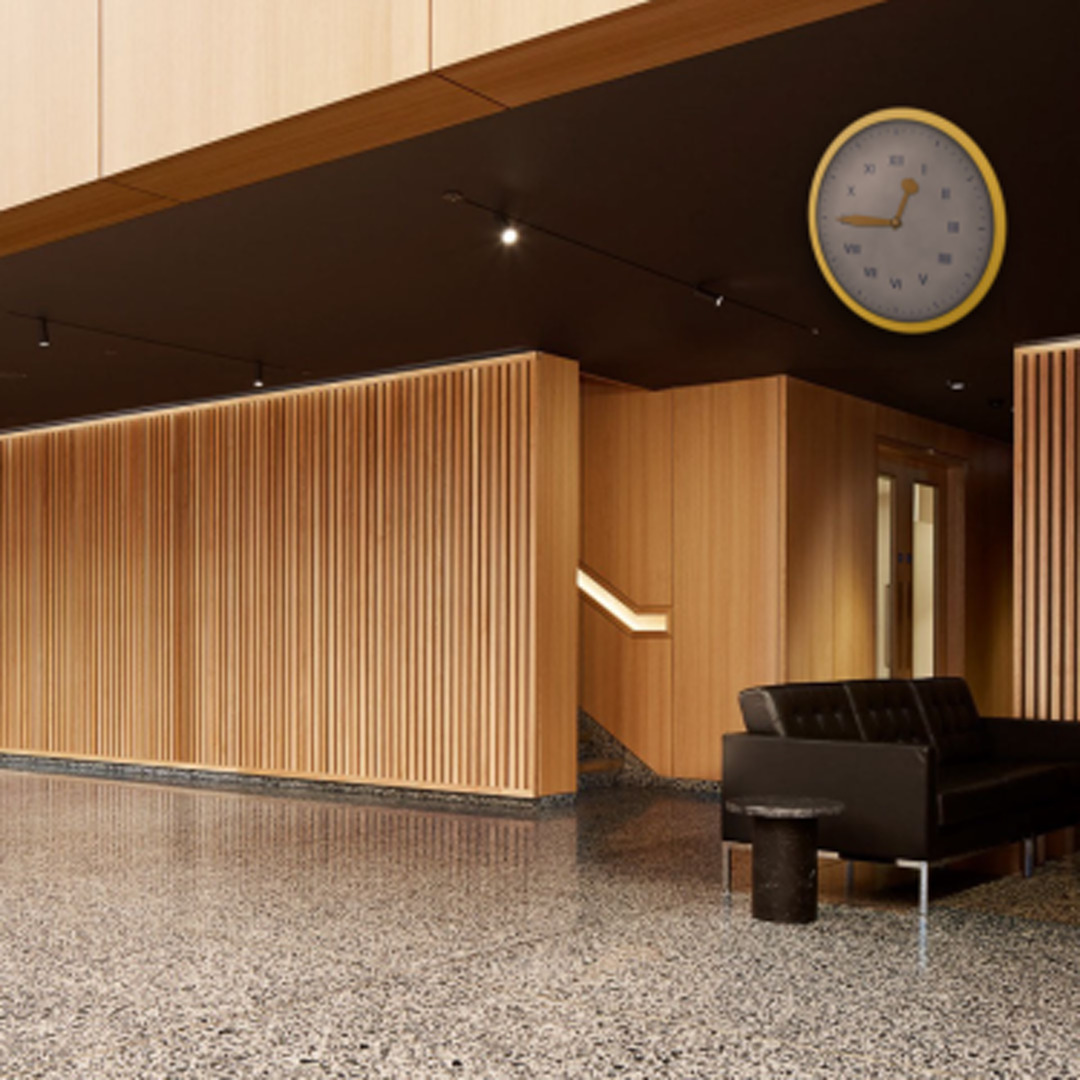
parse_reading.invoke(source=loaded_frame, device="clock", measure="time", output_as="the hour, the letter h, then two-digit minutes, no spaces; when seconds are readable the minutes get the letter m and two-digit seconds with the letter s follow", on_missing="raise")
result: 12h45
